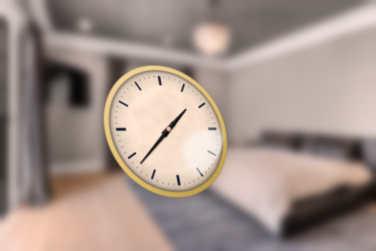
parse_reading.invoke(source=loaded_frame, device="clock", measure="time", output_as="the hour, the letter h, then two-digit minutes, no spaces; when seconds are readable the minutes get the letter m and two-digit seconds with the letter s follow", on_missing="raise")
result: 1h38
